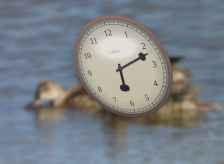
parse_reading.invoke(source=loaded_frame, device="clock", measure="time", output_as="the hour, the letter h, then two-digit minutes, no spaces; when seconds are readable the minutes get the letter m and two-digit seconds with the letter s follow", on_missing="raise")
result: 6h12
